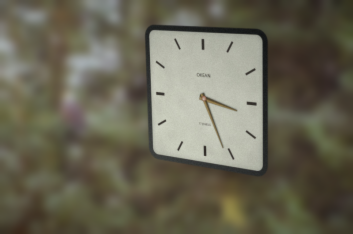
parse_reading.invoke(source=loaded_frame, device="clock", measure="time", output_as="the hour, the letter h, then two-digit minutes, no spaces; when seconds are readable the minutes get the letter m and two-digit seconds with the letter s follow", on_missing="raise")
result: 3h26
